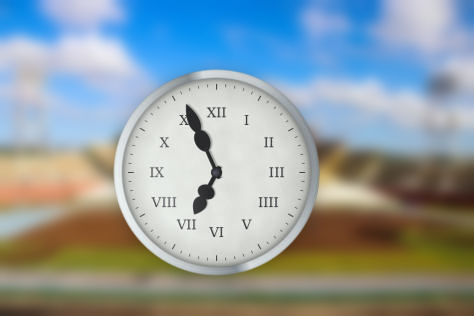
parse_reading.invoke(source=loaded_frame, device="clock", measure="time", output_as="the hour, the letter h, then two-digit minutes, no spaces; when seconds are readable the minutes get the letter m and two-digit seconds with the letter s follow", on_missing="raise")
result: 6h56
